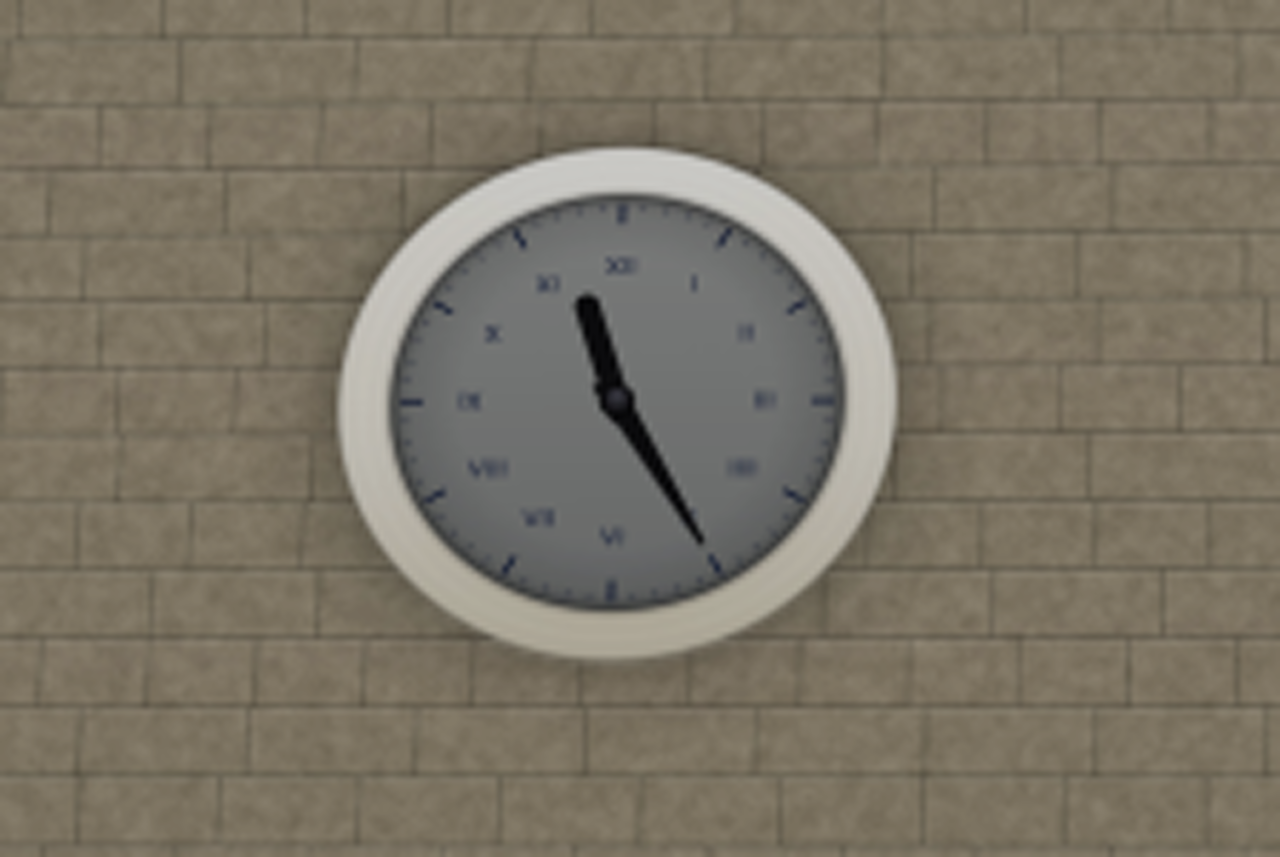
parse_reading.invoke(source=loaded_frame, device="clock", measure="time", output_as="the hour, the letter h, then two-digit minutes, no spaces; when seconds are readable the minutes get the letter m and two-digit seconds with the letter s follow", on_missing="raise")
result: 11h25
